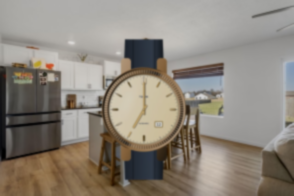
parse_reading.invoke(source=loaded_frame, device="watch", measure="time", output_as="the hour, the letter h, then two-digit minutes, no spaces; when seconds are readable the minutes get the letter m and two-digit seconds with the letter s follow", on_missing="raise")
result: 7h00
